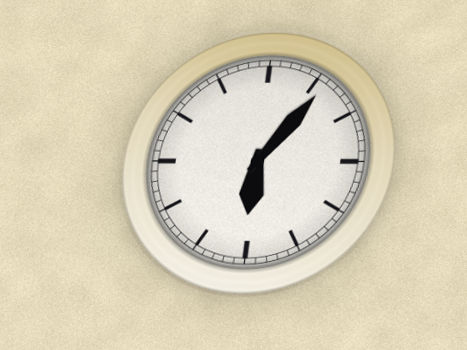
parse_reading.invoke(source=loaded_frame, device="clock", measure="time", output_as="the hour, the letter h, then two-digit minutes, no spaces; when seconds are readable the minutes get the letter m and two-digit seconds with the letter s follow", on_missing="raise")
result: 6h06
